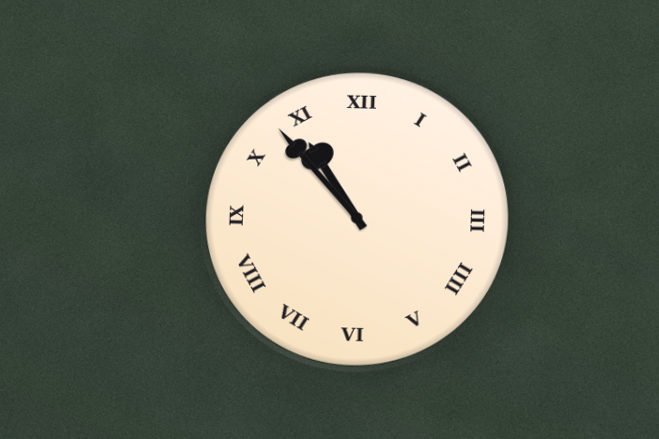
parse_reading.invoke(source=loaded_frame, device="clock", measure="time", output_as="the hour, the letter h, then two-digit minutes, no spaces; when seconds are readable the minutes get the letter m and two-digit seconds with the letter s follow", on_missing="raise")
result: 10h53
